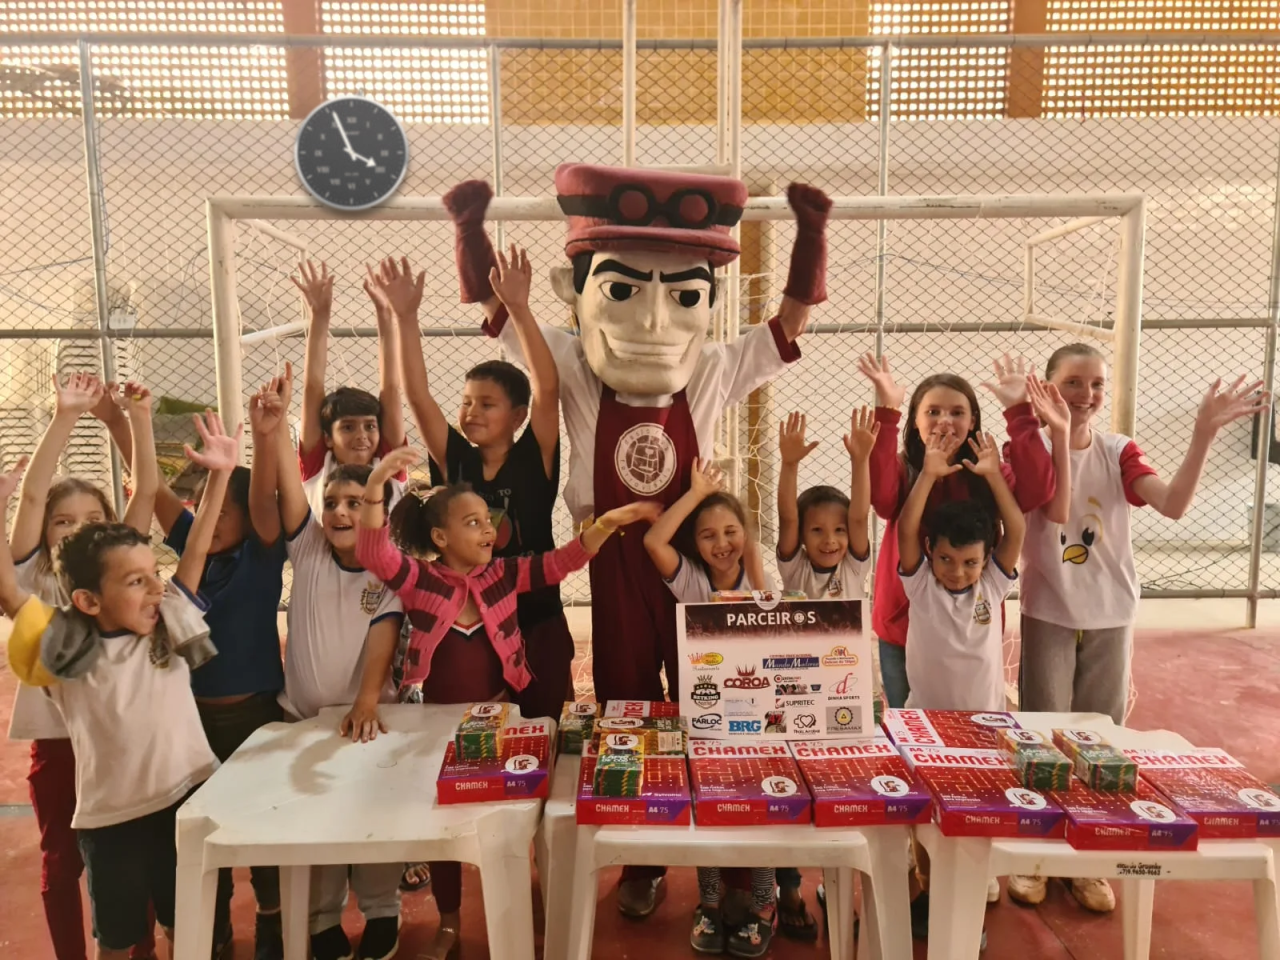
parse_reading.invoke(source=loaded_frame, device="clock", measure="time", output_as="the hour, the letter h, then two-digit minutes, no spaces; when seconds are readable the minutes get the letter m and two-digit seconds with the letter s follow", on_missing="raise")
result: 3h56
